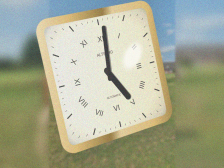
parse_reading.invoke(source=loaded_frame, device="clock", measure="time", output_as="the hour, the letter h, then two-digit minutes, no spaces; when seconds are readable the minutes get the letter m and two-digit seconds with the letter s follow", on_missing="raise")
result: 5h01
